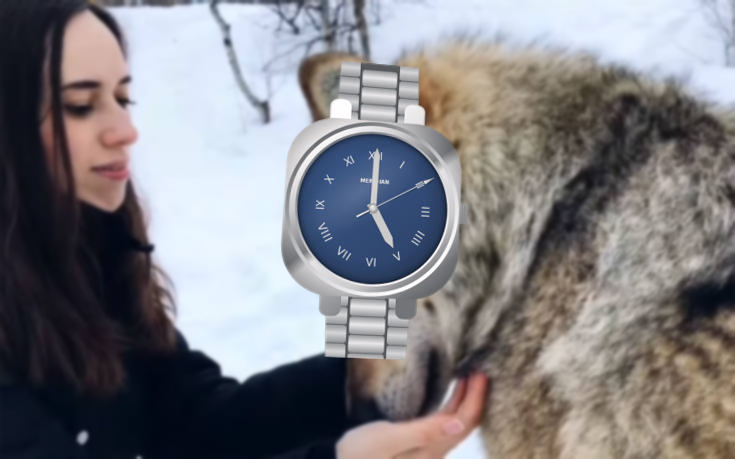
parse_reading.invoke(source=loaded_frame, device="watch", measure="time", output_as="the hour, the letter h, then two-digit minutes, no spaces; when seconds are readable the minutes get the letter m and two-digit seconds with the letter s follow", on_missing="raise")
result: 5h00m10s
